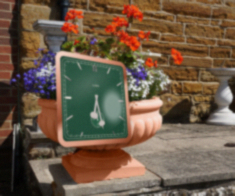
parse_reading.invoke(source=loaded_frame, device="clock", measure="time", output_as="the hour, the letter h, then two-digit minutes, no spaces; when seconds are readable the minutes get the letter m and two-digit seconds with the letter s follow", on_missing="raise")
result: 6h28
